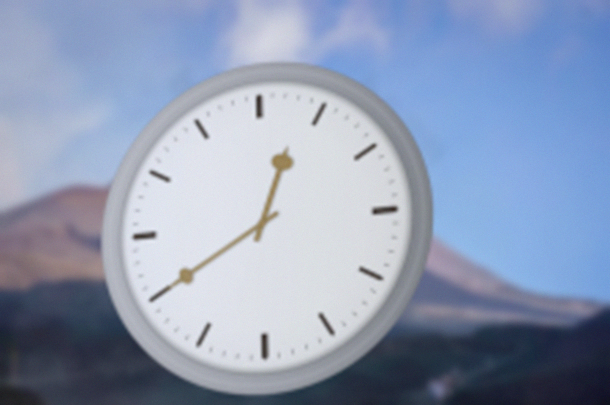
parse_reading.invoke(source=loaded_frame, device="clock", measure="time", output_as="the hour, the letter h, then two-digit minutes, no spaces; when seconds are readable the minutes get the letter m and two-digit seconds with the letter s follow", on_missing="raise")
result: 12h40
